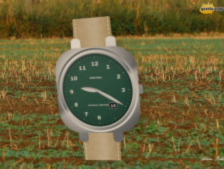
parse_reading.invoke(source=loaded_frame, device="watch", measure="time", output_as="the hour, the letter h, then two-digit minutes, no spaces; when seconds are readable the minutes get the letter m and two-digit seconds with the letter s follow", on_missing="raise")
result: 9h20
